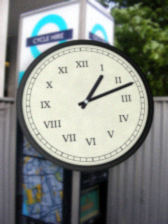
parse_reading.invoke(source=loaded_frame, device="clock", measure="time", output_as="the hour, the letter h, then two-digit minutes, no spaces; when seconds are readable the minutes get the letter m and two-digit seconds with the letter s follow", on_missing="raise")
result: 1h12
